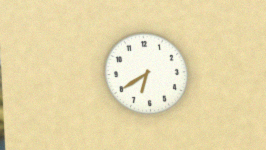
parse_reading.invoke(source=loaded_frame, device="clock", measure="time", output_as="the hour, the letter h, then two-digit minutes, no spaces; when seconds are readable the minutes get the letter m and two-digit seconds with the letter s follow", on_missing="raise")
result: 6h40
